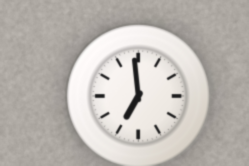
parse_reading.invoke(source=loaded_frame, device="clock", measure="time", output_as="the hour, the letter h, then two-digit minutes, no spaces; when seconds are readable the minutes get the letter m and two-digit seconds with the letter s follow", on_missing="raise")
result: 6h59
